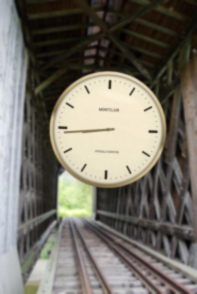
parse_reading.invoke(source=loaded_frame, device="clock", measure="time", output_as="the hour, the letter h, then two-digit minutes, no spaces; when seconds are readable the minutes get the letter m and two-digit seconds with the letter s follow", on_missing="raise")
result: 8h44
